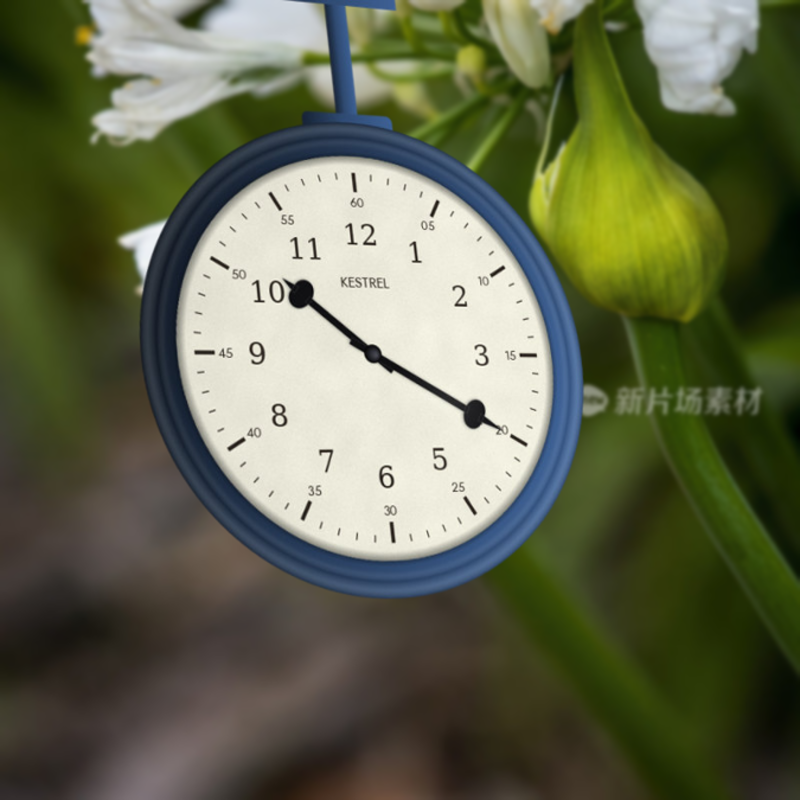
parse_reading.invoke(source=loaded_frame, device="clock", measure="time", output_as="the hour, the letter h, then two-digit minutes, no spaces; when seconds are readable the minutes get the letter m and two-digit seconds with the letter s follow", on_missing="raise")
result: 10h20
